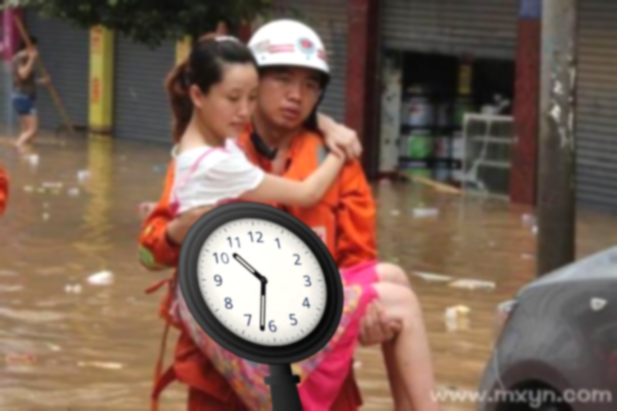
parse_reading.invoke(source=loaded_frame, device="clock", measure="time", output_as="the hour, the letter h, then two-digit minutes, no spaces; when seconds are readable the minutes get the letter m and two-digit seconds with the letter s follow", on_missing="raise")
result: 10h32
